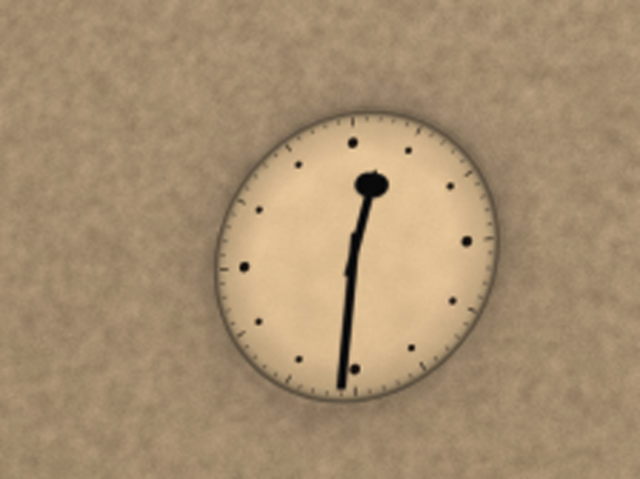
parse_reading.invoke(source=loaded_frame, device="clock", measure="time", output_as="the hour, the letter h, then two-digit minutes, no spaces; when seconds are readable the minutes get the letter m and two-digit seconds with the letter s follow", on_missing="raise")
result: 12h31
